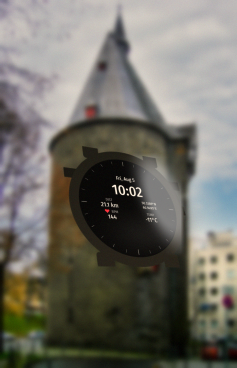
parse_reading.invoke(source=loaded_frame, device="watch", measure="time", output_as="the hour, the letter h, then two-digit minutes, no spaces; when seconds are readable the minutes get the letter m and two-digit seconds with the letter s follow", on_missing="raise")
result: 10h02
